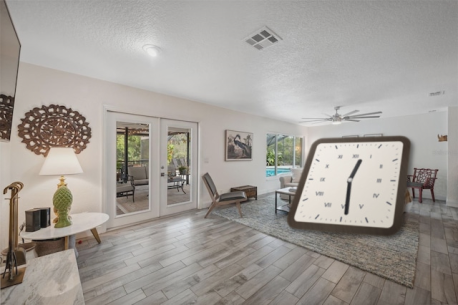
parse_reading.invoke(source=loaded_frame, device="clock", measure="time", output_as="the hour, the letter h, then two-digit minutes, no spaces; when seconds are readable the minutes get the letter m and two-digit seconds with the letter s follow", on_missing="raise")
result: 12h29
